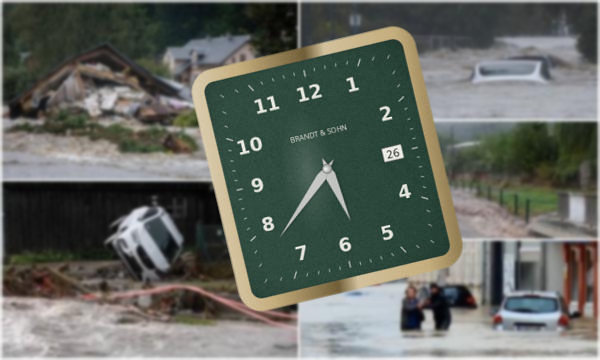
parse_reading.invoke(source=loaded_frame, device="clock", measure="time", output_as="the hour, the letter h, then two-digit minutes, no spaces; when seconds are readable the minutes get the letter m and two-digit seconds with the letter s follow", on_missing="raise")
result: 5h38
